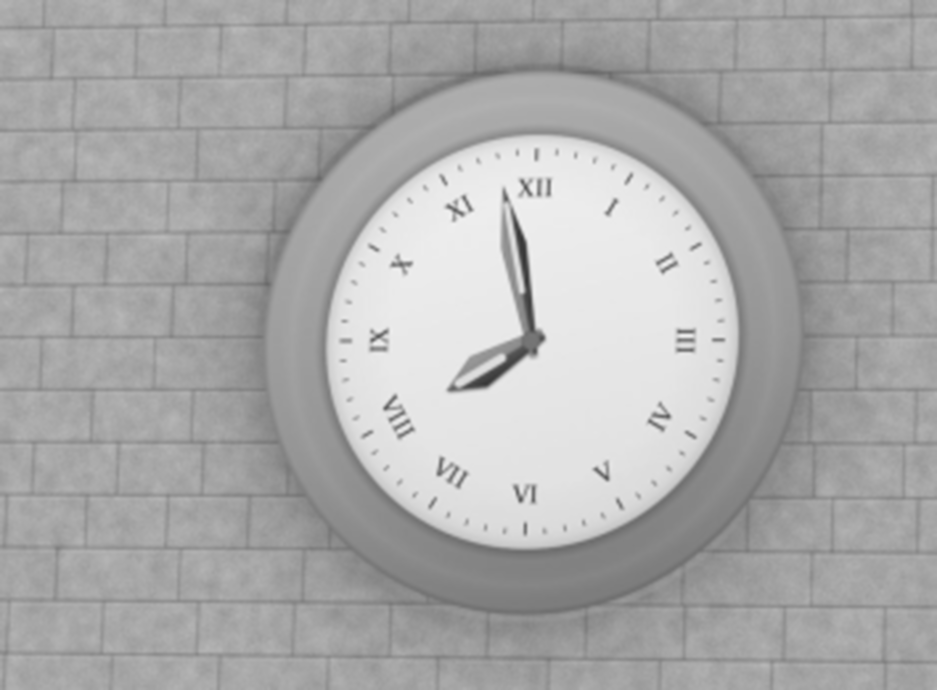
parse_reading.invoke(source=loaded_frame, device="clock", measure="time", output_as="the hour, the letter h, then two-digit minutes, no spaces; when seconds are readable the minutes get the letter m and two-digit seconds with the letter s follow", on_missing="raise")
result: 7h58
